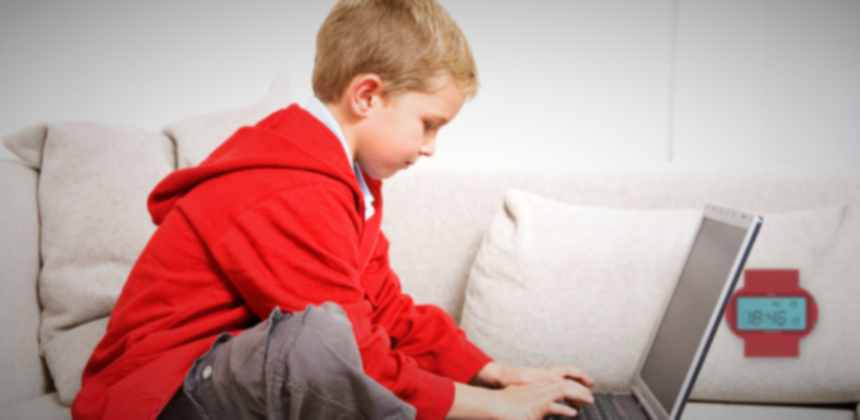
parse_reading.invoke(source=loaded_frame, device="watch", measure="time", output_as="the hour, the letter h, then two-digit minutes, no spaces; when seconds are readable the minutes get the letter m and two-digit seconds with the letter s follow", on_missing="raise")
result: 18h46
